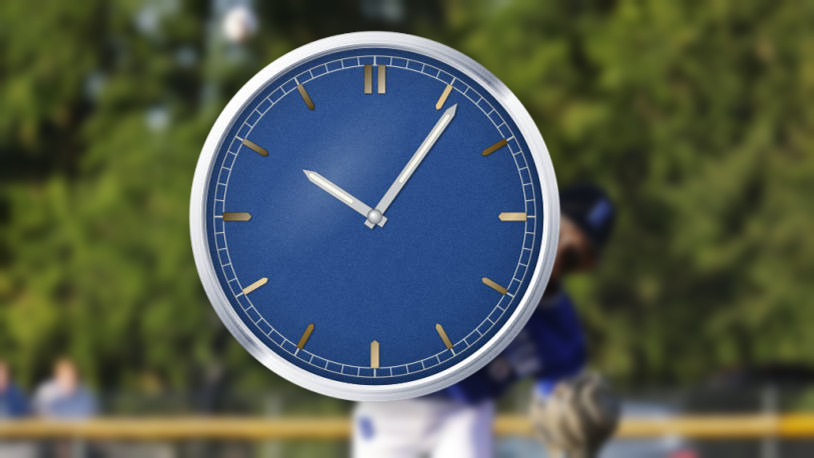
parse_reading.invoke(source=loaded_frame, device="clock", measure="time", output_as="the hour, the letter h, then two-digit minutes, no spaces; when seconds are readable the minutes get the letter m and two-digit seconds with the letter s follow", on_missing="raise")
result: 10h06
